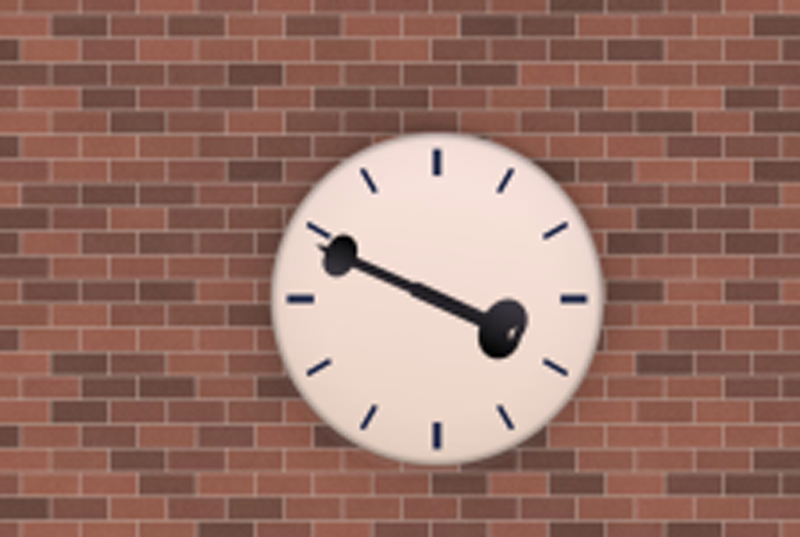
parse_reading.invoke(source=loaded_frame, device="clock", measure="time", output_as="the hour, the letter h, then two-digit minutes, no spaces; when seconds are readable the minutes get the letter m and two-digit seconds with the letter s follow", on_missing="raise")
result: 3h49
